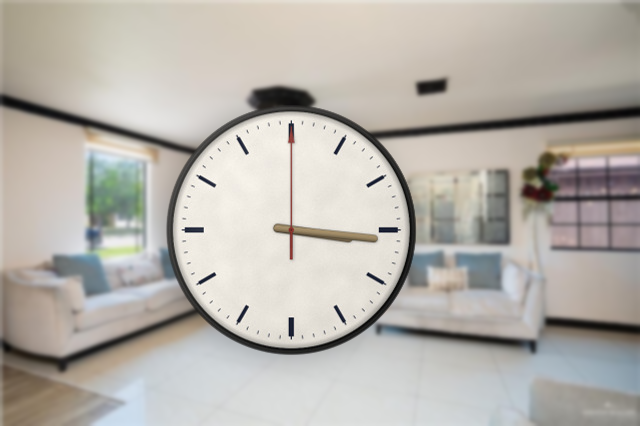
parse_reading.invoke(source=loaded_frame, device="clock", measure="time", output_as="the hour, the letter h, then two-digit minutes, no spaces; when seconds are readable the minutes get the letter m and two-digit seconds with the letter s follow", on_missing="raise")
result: 3h16m00s
